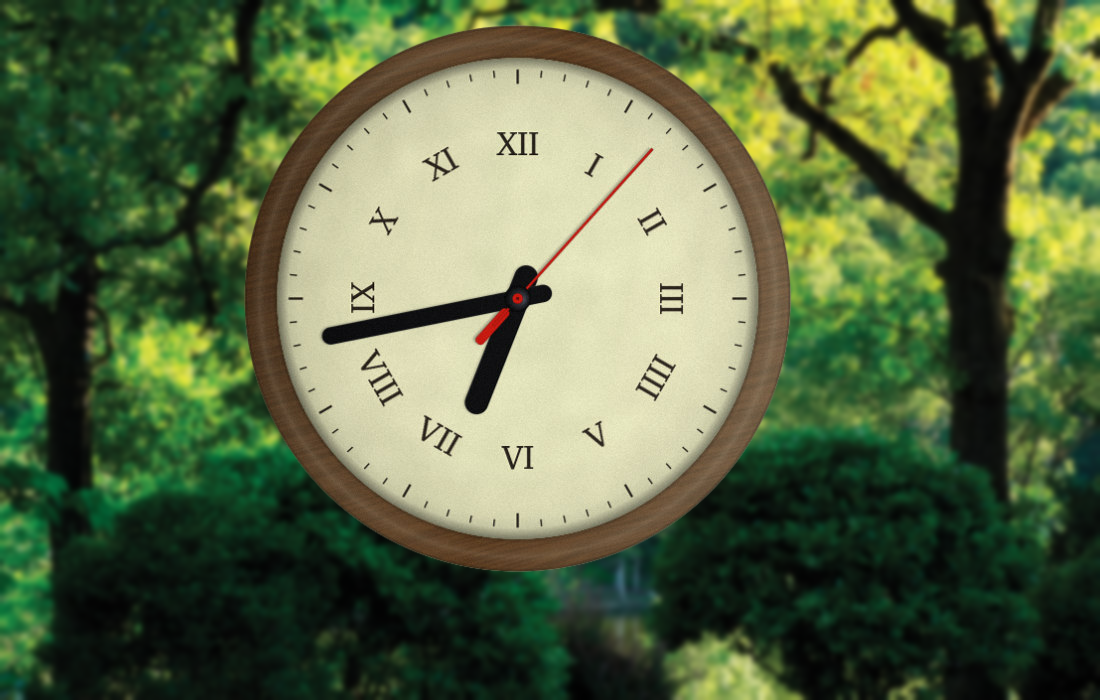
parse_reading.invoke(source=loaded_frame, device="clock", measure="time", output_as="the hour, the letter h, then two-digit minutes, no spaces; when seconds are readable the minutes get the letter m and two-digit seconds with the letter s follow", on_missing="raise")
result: 6h43m07s
